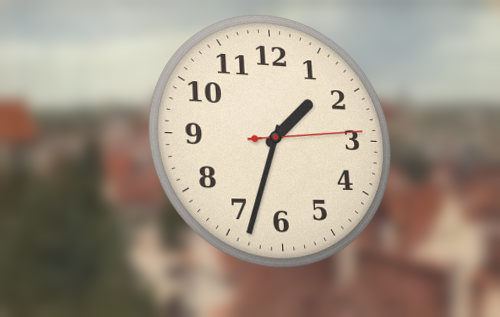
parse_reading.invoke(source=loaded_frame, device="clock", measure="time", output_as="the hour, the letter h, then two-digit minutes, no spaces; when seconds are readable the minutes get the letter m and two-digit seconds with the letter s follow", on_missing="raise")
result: 1h33m14s
